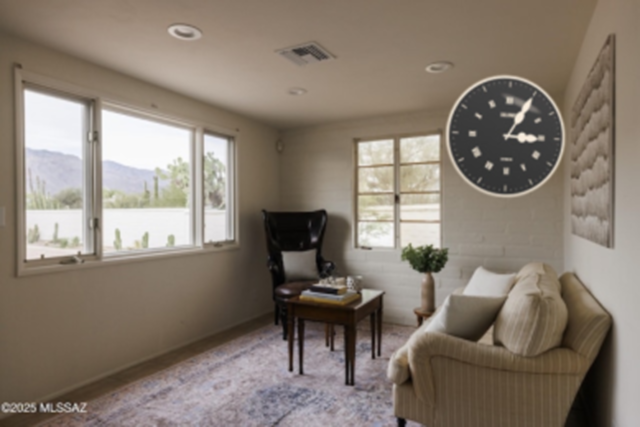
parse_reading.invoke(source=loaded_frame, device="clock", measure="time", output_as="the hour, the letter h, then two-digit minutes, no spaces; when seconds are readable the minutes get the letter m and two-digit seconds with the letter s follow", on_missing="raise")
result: 3h05
